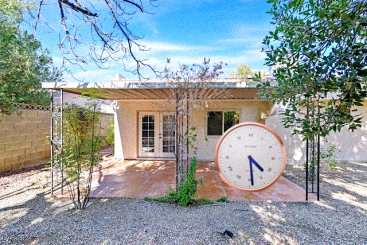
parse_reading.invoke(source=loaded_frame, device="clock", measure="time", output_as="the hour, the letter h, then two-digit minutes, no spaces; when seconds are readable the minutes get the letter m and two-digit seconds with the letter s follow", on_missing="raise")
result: 4h29
